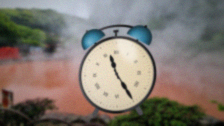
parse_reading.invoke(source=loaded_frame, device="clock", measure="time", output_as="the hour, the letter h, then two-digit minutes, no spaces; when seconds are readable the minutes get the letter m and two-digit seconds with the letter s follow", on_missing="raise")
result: 11h25
